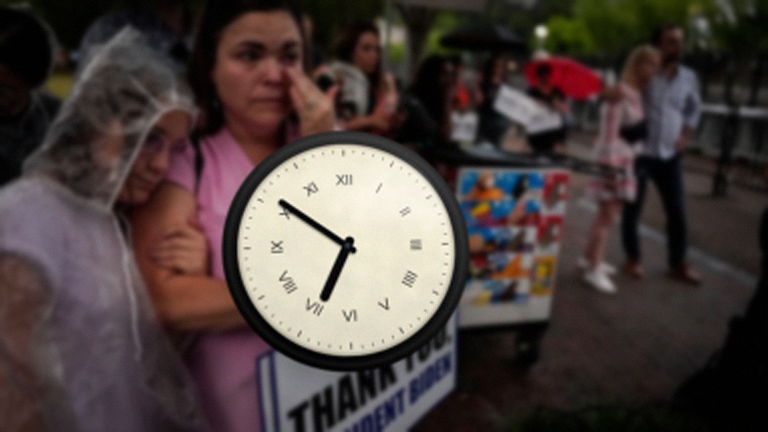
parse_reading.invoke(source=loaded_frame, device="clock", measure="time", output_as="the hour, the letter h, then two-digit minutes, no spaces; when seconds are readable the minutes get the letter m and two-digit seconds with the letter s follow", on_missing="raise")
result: 6h51
